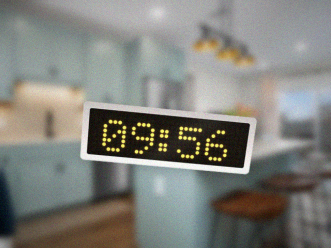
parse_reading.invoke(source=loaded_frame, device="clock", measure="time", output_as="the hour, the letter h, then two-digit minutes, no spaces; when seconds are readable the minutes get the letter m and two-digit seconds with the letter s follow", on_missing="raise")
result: 9h56
